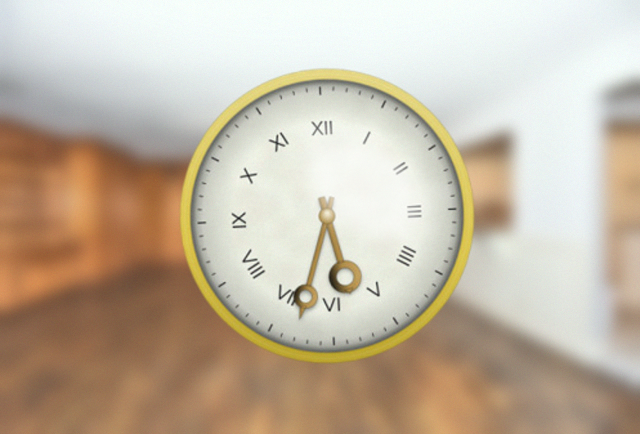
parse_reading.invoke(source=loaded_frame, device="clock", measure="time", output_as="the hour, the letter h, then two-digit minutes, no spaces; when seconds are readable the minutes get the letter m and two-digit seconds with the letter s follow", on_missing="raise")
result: 5h33
